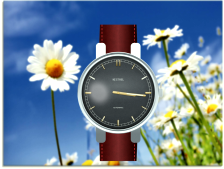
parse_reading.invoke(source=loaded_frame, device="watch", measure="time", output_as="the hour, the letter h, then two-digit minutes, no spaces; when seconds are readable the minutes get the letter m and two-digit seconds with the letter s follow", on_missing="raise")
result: 3h16
